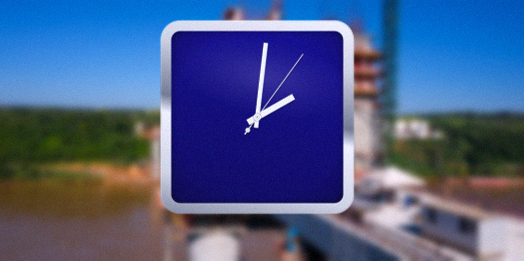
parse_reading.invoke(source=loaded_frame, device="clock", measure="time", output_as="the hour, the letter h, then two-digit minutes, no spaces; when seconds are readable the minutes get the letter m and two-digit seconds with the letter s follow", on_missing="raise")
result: 2h01m06s
